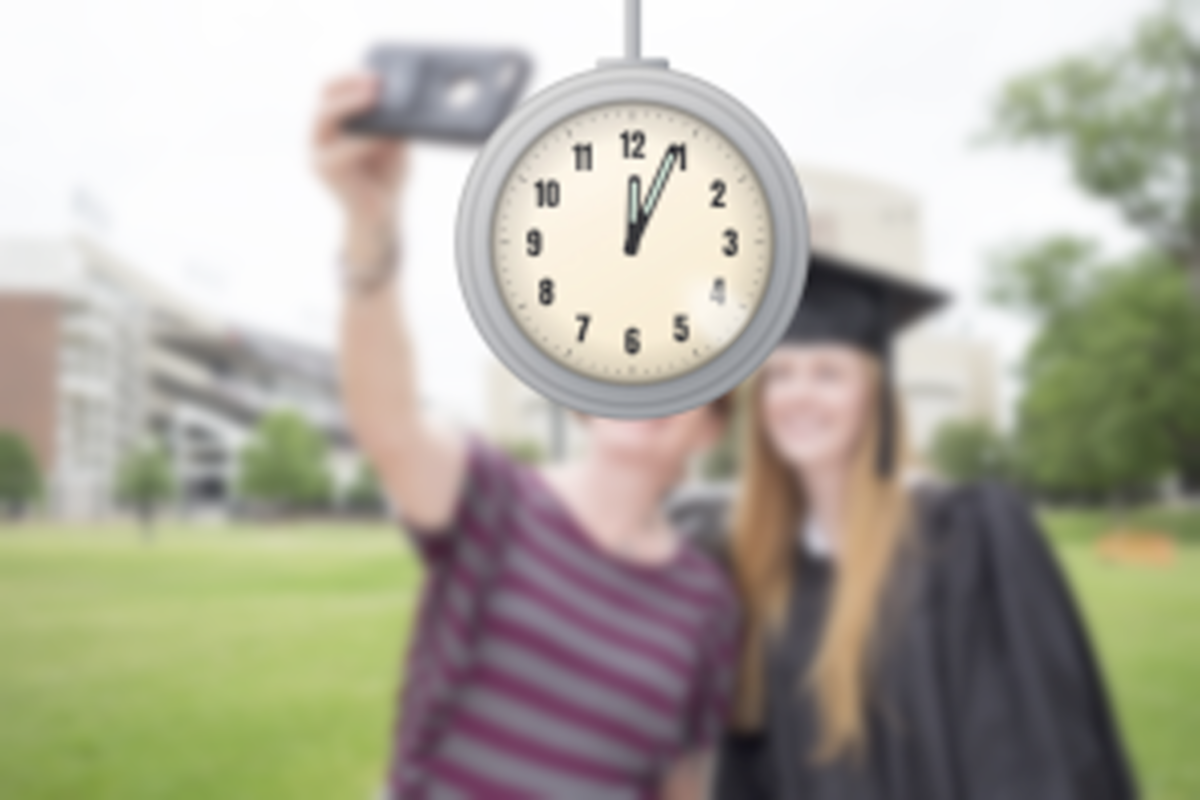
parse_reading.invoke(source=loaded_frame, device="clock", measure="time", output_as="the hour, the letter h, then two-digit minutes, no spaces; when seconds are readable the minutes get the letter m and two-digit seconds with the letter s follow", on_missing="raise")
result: 12h04
